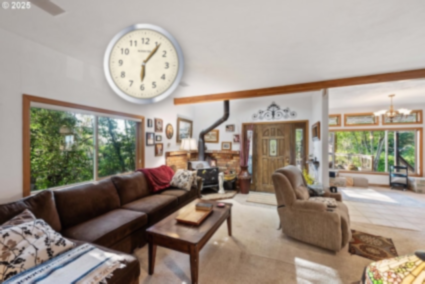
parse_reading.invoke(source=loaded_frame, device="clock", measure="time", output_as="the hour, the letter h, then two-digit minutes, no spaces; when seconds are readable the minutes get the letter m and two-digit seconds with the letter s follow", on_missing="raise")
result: 6h06
